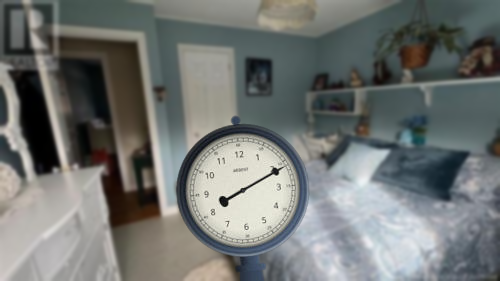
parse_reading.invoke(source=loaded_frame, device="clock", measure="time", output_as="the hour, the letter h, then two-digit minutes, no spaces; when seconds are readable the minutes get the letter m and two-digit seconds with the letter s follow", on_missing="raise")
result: 8h11
